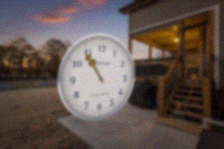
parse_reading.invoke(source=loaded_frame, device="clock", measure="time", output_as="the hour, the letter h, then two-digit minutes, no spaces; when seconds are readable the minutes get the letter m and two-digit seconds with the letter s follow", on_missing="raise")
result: 10h54
